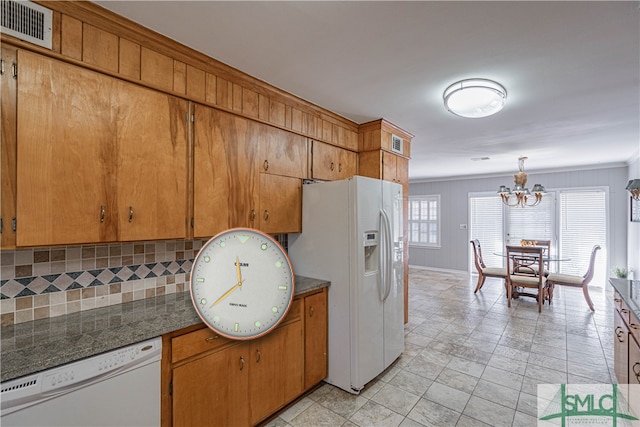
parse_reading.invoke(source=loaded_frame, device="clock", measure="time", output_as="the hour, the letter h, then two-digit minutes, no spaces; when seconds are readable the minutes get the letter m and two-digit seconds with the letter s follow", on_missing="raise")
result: 11h38
